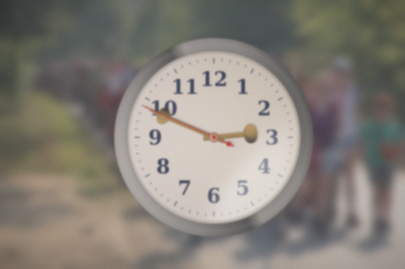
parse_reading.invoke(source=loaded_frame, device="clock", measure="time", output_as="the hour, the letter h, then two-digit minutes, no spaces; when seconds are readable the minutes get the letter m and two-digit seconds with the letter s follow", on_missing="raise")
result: 2h48m49s
